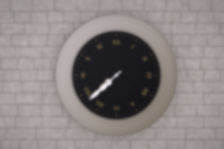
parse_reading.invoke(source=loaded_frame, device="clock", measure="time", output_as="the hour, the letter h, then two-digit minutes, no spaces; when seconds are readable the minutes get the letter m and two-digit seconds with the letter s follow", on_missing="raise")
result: 7h38
